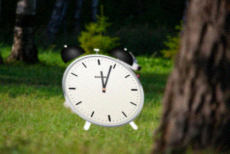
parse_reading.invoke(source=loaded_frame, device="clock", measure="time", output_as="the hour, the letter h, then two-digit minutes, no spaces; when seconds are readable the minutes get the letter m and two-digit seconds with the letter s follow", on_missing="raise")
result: 12h04
